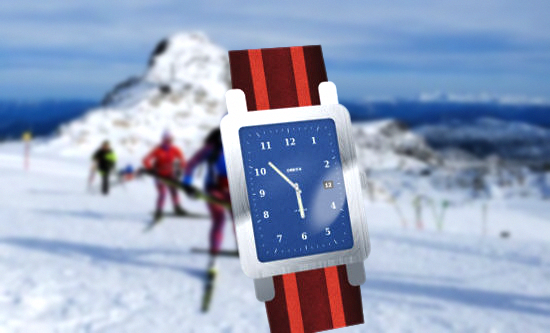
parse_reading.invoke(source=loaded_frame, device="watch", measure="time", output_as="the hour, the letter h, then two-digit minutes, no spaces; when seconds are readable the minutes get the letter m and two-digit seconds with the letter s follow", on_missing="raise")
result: 5h53
